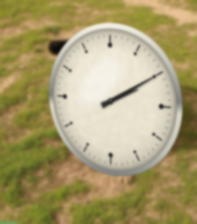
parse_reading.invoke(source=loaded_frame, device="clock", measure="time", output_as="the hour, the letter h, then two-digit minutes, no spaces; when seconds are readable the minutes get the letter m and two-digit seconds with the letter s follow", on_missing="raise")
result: 2h10
